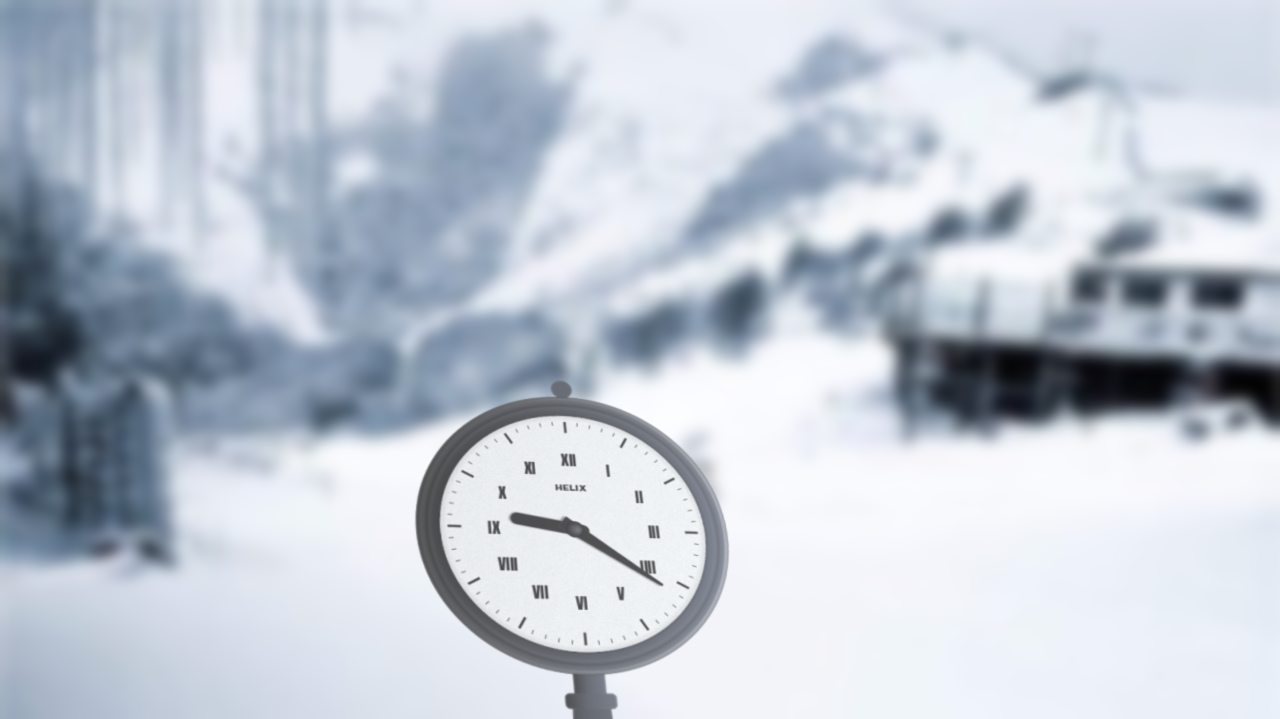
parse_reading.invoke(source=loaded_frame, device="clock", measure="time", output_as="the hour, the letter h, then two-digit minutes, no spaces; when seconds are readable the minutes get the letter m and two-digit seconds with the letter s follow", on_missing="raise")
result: 9h21
